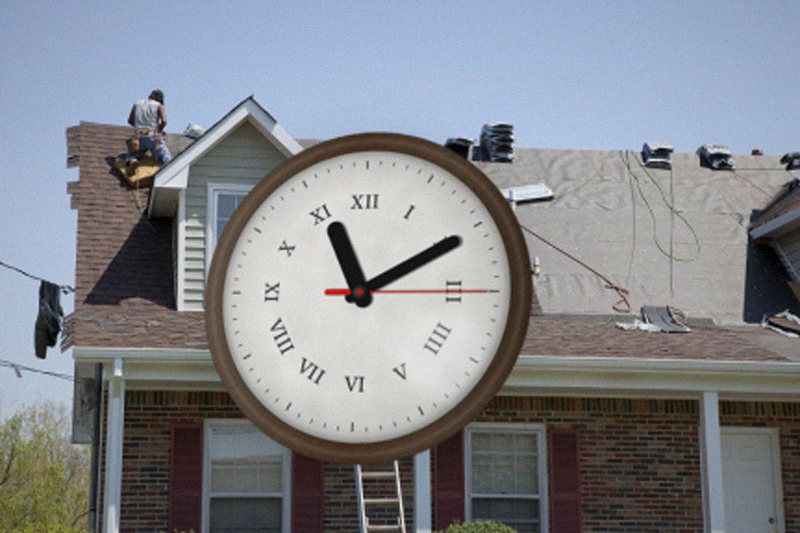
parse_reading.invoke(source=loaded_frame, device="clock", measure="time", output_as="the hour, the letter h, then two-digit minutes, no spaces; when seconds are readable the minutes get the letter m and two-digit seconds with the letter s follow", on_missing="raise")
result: 11h10m15s
